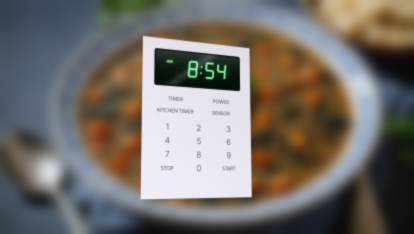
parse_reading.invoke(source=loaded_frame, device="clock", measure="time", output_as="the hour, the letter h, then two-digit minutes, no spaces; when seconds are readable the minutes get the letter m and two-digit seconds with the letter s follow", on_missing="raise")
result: 8h54
